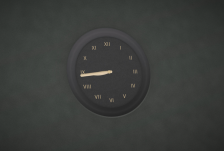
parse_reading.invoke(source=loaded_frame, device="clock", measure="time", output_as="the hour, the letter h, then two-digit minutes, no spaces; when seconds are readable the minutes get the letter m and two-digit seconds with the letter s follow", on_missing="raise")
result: 8h44
